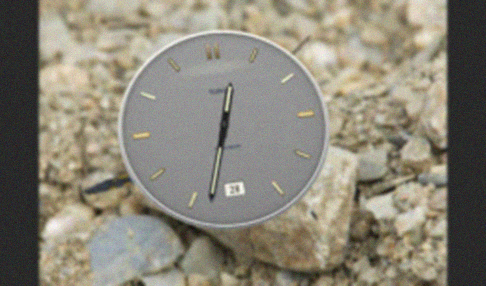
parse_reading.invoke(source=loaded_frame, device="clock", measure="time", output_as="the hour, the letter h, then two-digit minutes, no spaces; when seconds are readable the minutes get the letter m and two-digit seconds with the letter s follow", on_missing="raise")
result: 12h33
